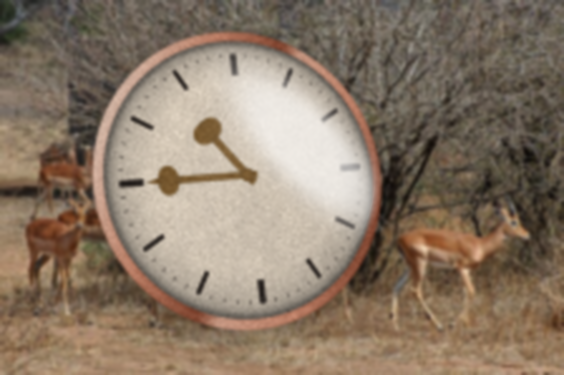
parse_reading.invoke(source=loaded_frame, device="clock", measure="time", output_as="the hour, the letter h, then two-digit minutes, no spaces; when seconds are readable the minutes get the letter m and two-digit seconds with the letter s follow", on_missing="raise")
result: 10h45
